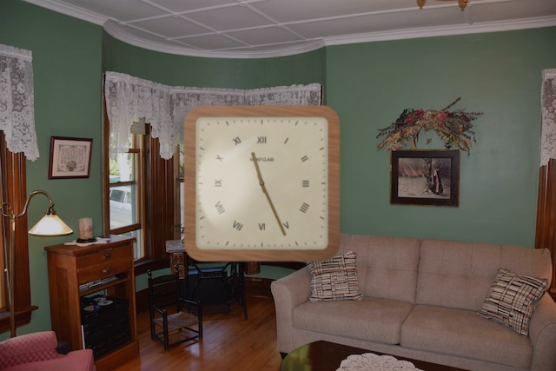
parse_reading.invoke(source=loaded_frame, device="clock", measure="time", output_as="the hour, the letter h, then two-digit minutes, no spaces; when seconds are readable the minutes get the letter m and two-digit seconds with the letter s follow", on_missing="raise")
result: 11h26
